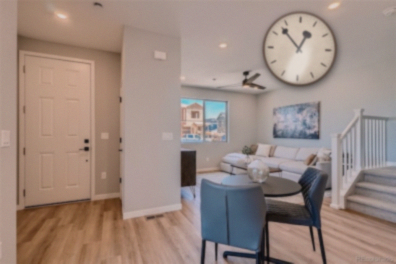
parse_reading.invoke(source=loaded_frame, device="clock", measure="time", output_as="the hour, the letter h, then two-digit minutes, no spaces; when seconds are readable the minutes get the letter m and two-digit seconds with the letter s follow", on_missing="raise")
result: 12h53
